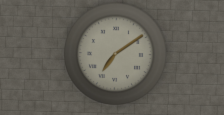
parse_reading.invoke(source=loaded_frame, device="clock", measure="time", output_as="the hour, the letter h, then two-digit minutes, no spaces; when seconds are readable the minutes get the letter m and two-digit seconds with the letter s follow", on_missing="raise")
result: 7h09
